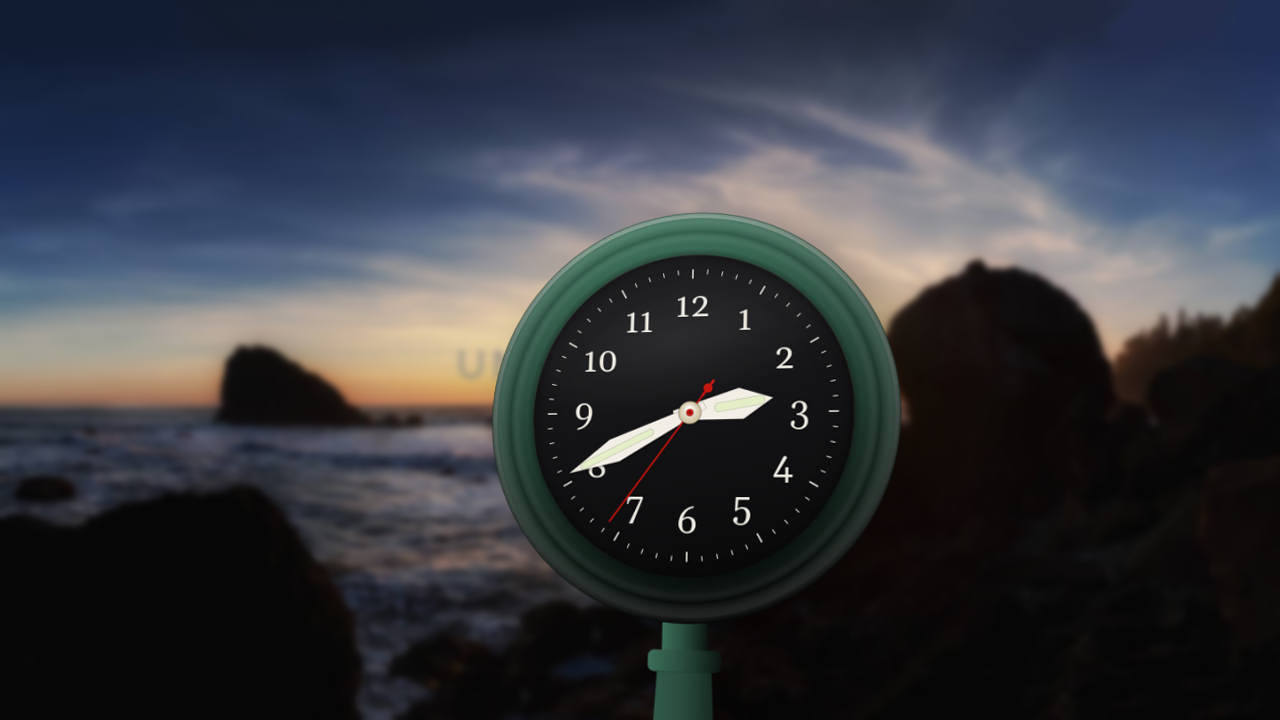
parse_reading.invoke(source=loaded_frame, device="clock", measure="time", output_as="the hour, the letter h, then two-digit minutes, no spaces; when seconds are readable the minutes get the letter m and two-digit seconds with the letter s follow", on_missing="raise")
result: 2h40m36s
